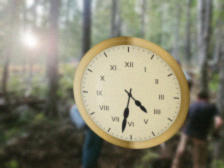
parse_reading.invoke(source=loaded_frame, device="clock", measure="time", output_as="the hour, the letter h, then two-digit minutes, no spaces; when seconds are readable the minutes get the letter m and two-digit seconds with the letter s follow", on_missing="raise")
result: 4h32
